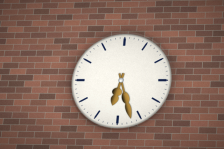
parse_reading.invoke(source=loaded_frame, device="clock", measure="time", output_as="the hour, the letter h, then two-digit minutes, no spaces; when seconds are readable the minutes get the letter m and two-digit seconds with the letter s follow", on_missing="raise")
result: 6h27
